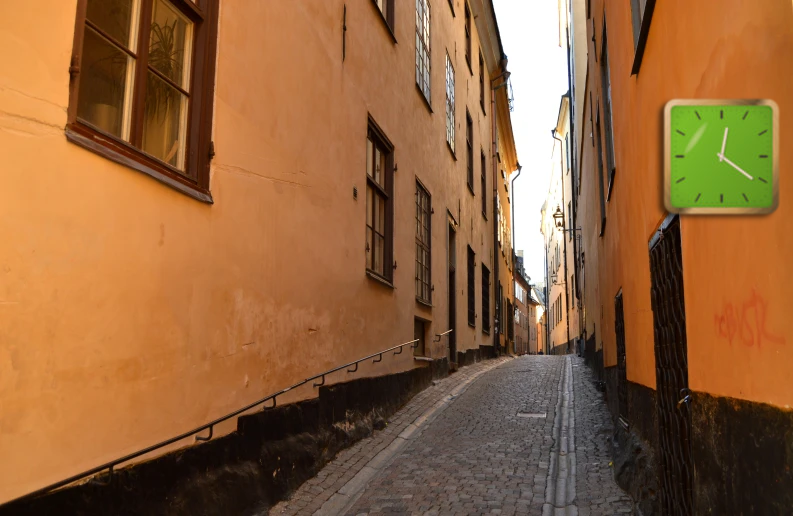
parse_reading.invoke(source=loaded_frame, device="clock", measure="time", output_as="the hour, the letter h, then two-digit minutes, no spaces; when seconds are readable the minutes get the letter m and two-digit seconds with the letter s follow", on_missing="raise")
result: 12h21
